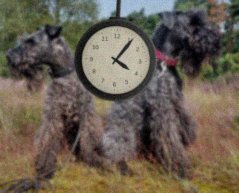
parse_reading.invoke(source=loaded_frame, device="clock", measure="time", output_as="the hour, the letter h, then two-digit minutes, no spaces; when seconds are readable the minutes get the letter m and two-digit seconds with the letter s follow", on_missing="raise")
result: 4h06
